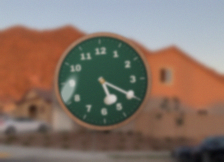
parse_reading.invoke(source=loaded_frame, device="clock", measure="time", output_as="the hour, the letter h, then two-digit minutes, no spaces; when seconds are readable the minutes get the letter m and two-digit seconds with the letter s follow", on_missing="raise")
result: 5h20
